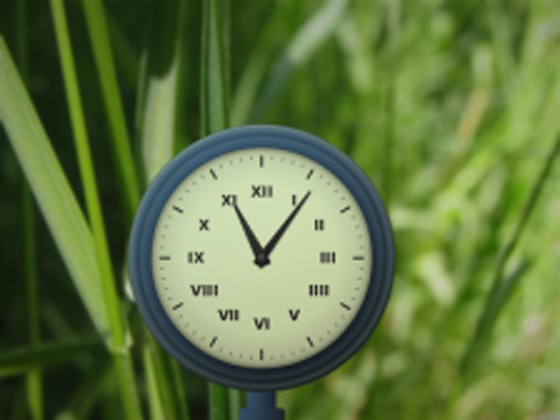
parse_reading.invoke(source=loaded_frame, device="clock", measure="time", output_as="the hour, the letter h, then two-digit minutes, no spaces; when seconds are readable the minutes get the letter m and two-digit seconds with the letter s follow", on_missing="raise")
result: 11h06
